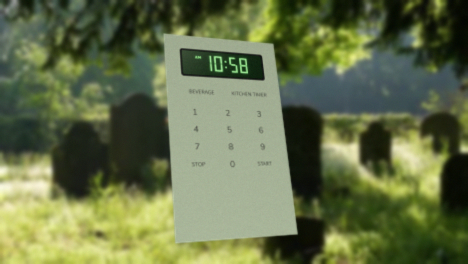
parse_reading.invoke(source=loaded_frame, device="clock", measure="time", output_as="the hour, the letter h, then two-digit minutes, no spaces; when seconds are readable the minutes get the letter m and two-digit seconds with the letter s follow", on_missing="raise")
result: 10h58
